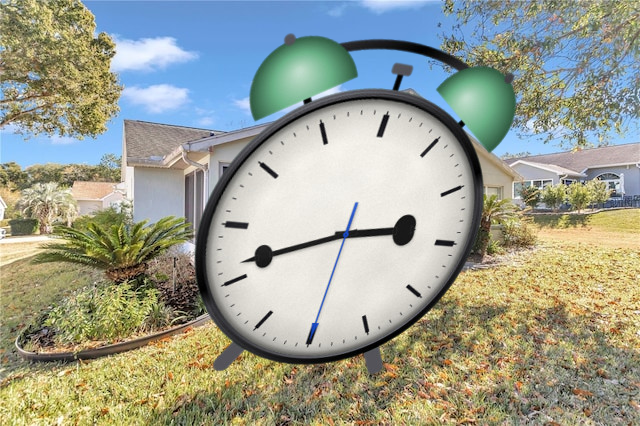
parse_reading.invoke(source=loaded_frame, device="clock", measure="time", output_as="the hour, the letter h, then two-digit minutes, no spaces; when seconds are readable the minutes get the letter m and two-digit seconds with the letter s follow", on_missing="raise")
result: 2h41m30s
